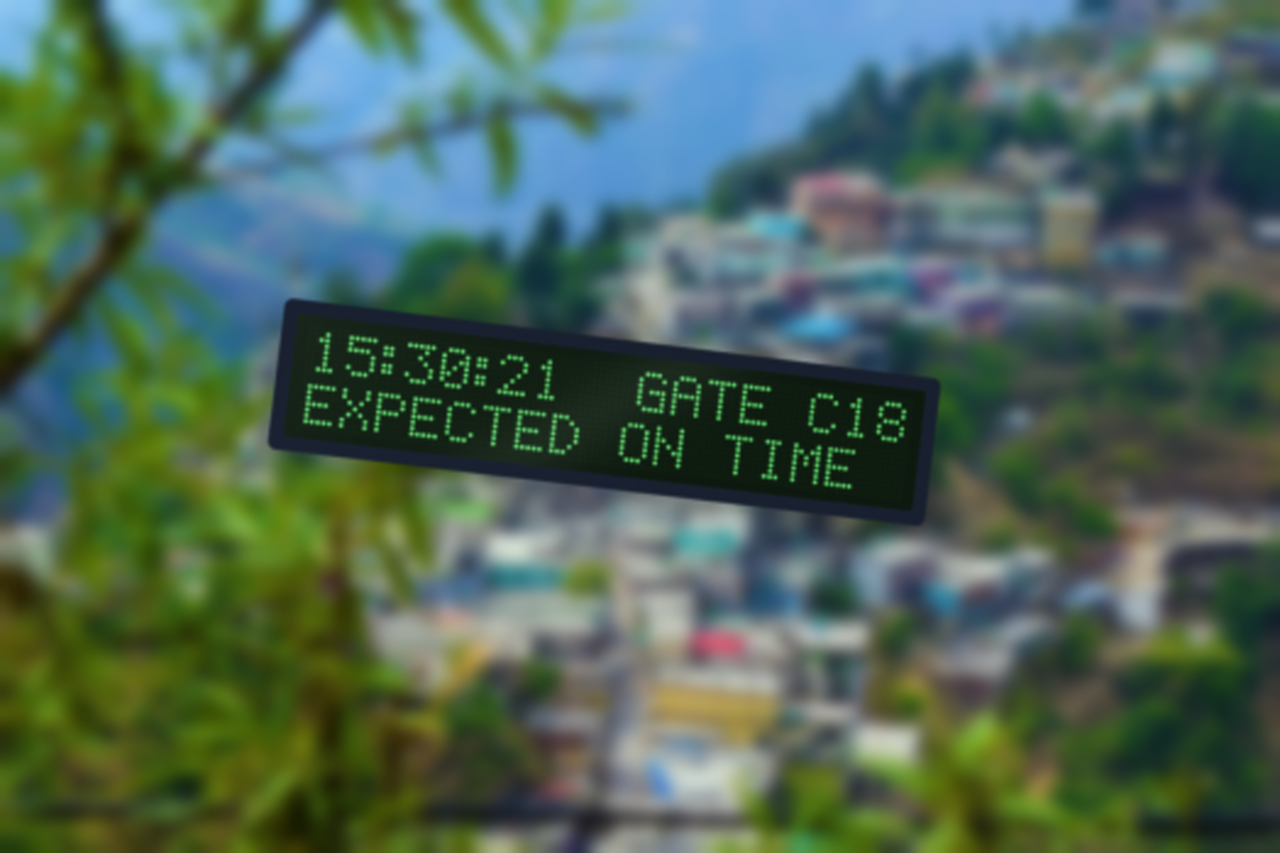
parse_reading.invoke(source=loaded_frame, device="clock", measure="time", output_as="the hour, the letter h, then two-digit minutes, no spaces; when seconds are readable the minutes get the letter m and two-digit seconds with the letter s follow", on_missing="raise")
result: 15h30m21s
